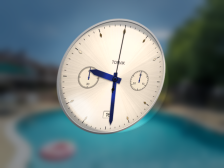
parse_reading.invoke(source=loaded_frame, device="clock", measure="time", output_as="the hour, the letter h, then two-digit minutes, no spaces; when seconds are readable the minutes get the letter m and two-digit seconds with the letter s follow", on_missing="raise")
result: 9h29
